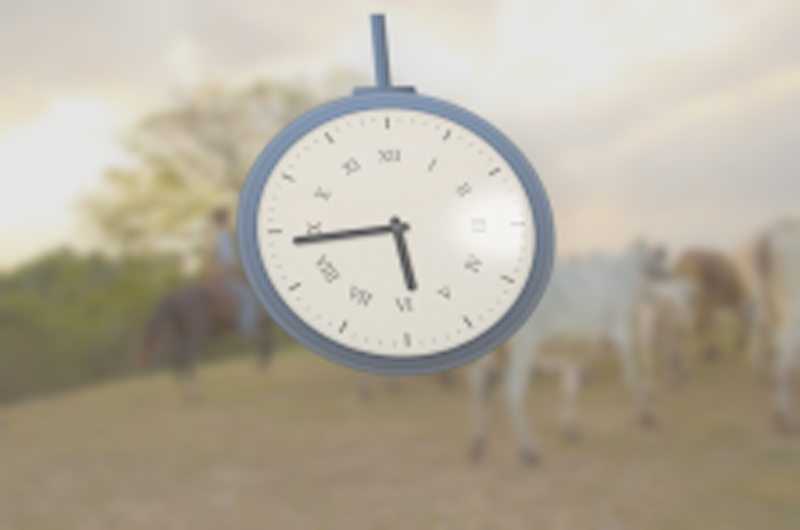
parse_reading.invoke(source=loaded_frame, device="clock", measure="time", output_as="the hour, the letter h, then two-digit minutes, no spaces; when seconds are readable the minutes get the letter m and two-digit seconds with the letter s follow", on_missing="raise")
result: 5h44
